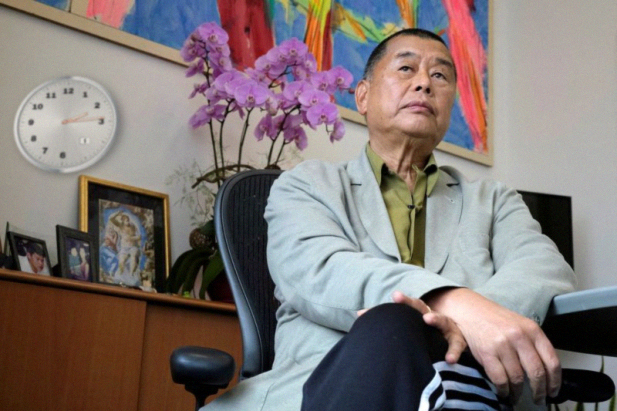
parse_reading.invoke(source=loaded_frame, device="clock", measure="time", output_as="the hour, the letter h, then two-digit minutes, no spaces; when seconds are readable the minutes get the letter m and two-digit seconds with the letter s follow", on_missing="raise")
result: 2h14
